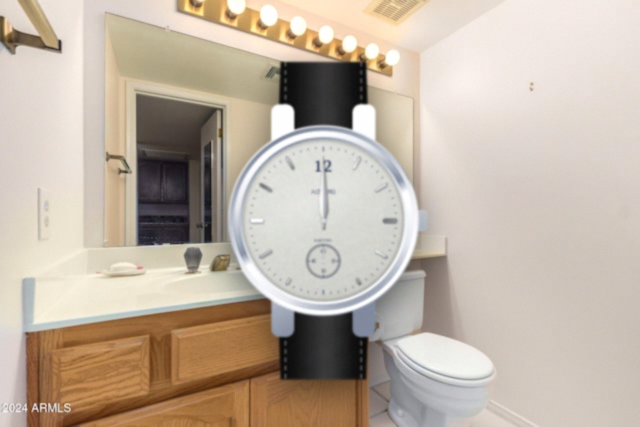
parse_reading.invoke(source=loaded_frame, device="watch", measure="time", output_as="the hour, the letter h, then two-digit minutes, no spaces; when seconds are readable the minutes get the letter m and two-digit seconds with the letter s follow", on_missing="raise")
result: 12h00
